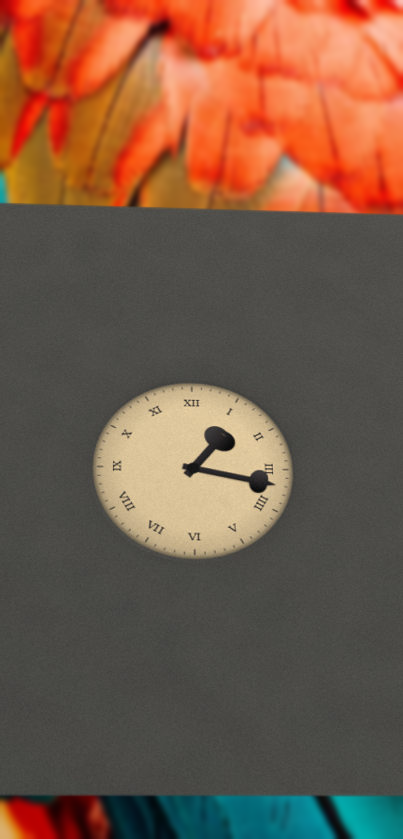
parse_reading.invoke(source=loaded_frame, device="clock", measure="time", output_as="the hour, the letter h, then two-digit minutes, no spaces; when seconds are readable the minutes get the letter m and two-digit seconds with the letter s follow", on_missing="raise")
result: 1h17
